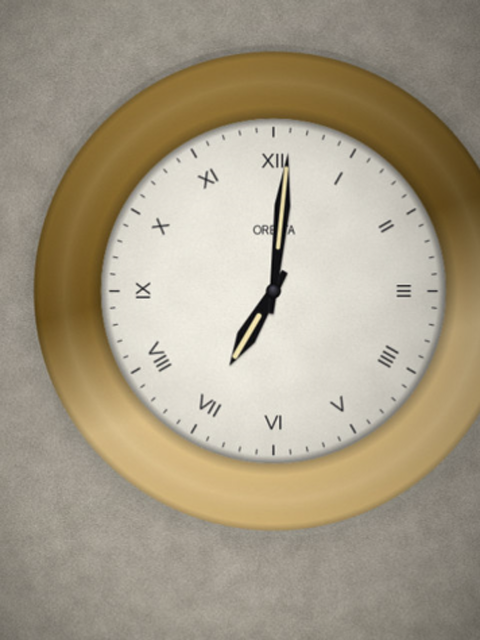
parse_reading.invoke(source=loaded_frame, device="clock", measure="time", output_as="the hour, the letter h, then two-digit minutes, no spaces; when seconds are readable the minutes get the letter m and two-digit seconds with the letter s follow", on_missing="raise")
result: 7h01
